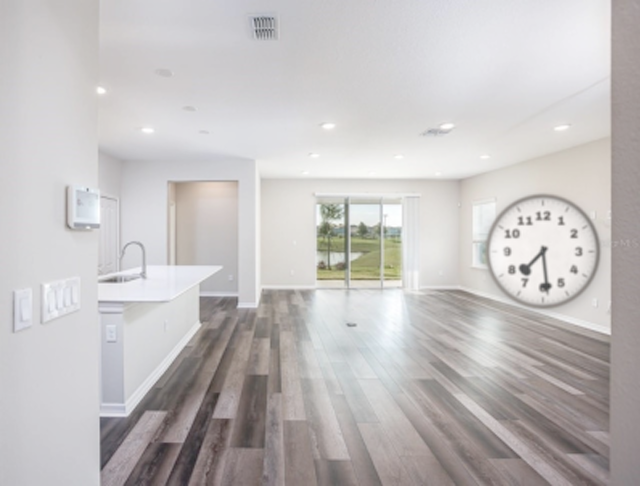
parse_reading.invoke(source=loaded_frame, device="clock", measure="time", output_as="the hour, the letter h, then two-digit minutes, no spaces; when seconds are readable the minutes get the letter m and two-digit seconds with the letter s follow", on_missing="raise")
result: 7h29
